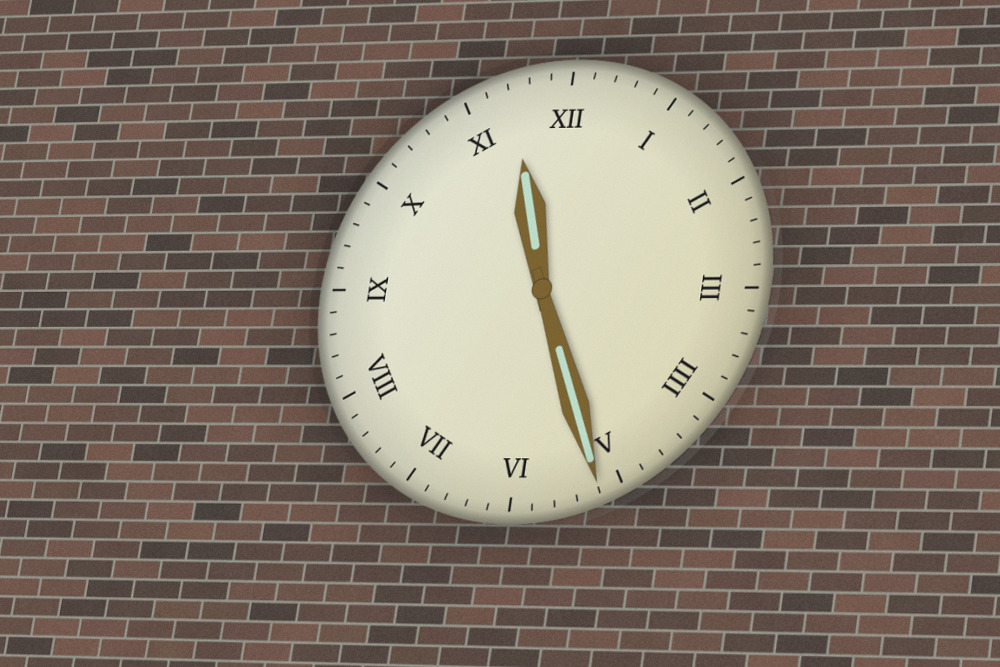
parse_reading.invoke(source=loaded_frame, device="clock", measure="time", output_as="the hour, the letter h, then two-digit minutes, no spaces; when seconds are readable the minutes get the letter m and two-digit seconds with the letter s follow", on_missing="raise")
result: 11h26
